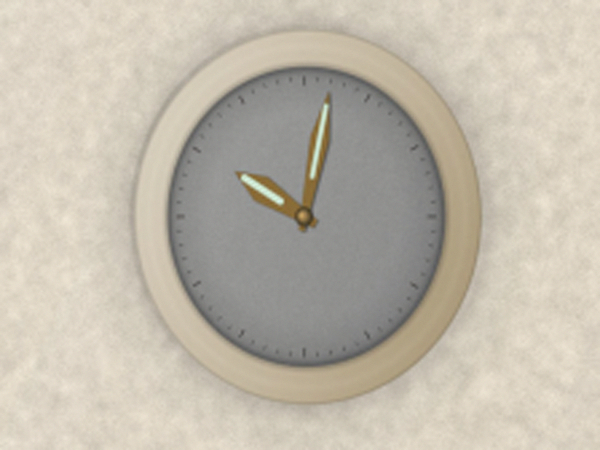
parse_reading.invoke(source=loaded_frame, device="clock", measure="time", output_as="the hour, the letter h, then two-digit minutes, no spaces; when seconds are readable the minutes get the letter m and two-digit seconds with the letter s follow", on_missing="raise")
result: 10h02
